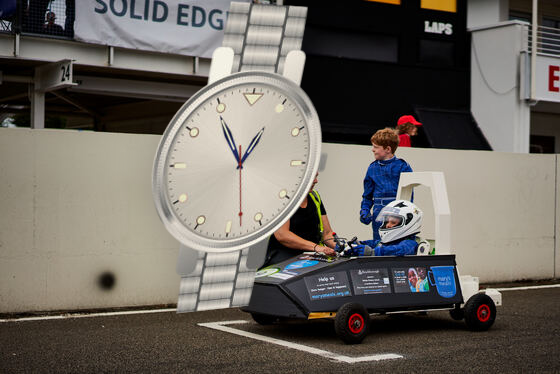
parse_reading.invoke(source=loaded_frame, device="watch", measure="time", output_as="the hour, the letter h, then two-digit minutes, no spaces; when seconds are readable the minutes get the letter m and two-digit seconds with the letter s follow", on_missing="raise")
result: 12h54m28s
